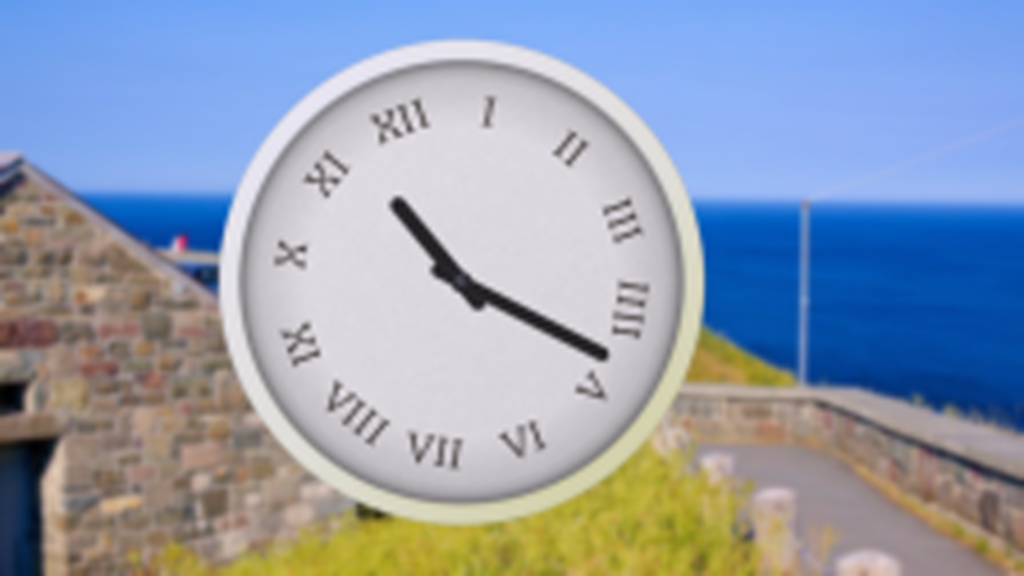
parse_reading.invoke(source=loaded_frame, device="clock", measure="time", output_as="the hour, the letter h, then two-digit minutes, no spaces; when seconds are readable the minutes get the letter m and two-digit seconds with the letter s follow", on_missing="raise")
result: 11h23
